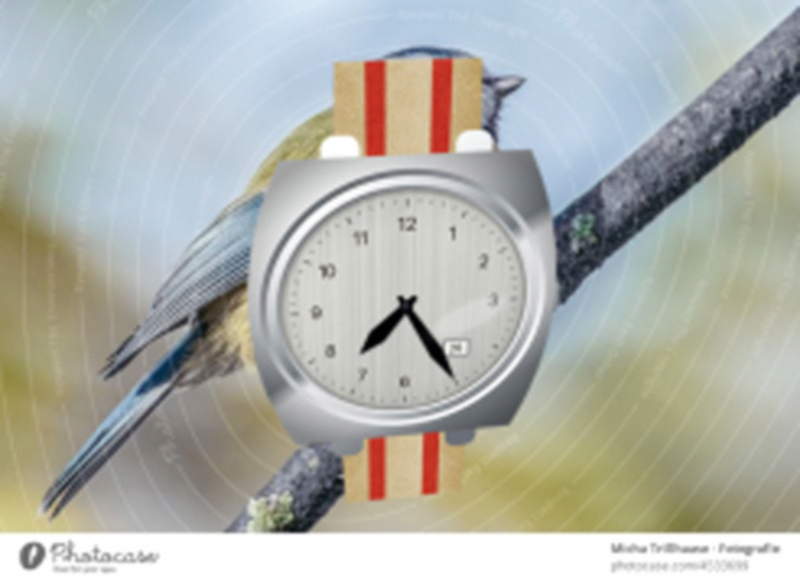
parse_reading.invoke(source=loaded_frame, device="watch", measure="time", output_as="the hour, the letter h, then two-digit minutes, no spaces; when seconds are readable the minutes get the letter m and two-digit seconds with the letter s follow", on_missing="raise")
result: 7h25
